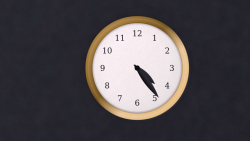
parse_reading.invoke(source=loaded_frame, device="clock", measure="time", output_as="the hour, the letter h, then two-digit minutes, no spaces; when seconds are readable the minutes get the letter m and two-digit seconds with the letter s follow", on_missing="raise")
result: 4h24
